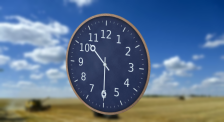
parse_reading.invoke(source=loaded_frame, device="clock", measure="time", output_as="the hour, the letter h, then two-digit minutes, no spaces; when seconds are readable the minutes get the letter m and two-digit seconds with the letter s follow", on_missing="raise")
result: 10h30
